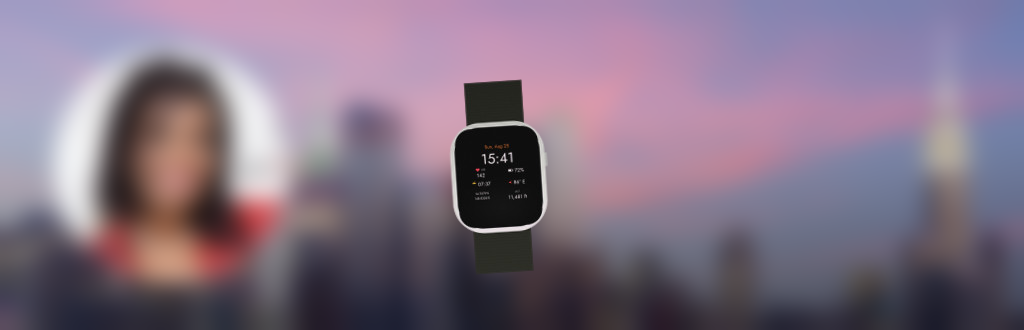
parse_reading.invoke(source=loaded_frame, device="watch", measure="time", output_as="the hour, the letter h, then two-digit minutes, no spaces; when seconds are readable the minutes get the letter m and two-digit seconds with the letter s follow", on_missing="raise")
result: 15h41
